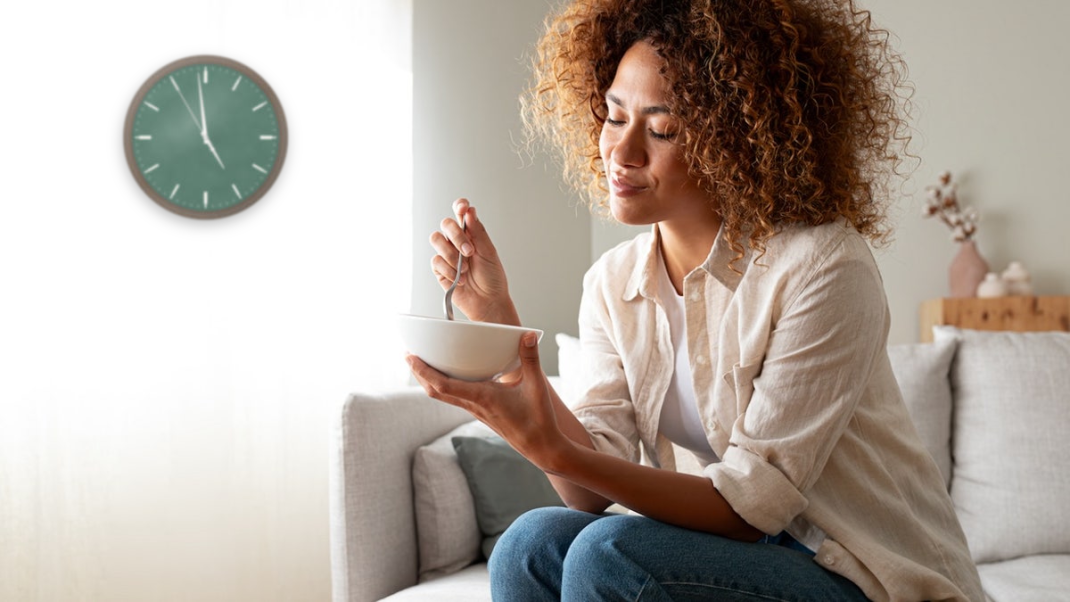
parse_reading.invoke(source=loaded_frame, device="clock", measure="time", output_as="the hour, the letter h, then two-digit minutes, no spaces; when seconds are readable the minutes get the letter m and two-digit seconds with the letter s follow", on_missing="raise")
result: 4h58m55s
